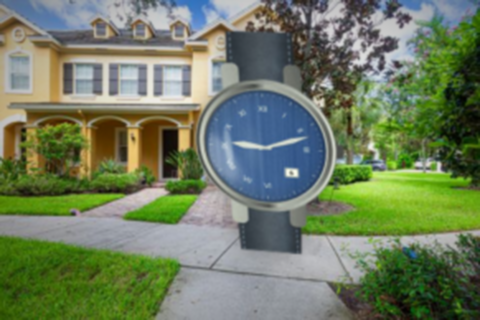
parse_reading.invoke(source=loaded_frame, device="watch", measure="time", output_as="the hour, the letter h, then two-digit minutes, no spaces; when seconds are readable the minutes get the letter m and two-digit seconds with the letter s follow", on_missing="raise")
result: 9h12
